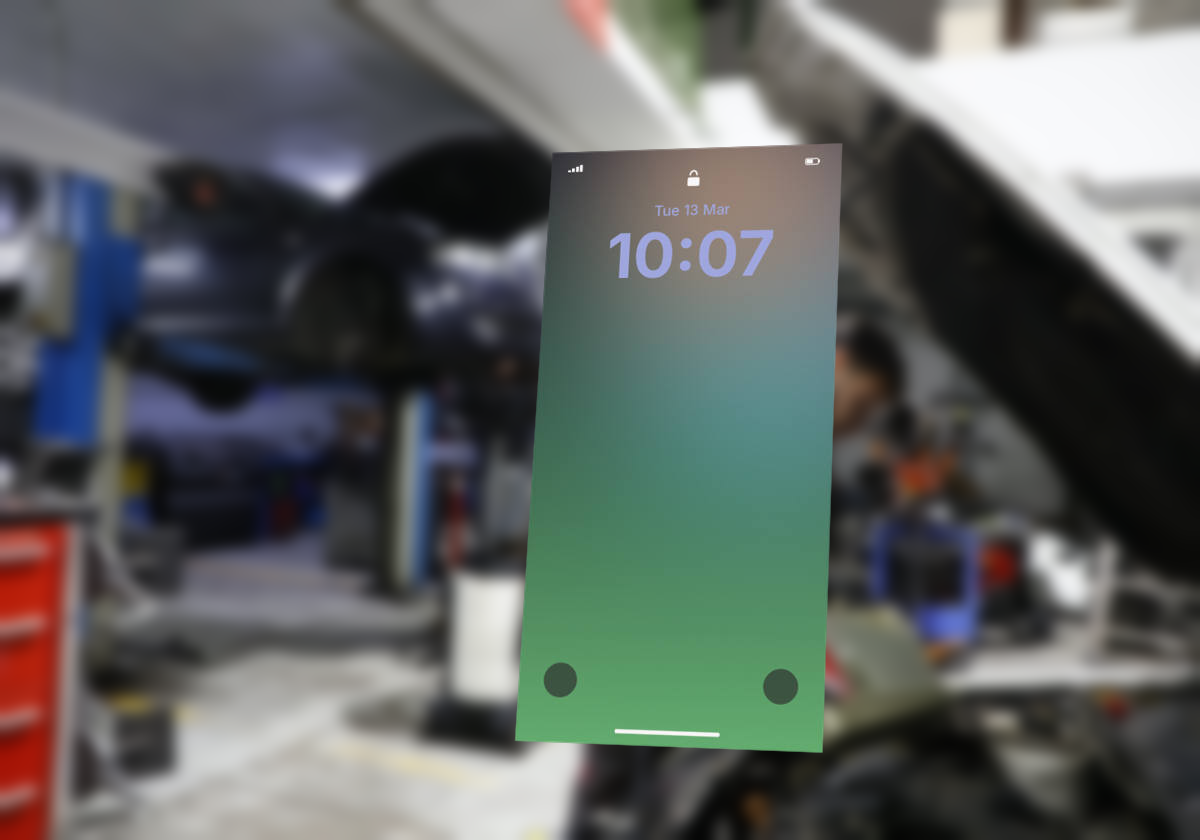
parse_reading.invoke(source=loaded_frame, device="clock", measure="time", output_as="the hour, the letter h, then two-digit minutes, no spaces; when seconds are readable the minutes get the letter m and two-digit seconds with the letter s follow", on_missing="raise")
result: 10h07
